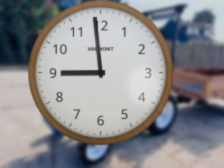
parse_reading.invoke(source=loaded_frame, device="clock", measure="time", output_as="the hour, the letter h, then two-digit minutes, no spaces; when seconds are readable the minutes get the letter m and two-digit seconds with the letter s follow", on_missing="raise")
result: 8h59
